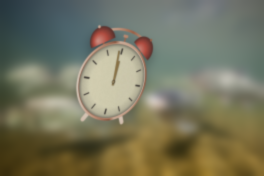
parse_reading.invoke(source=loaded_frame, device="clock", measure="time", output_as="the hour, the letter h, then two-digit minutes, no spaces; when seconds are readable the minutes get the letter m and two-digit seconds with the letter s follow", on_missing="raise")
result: 11h59
